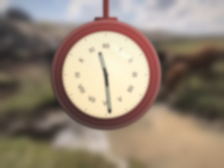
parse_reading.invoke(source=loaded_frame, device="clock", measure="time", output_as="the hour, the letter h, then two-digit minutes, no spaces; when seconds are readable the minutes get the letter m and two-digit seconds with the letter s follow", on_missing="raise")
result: 11h29
